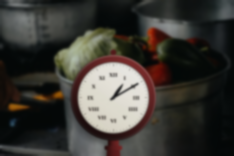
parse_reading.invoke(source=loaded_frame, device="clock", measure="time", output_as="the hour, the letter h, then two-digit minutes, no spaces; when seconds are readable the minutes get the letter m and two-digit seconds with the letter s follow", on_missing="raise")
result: 1h10
